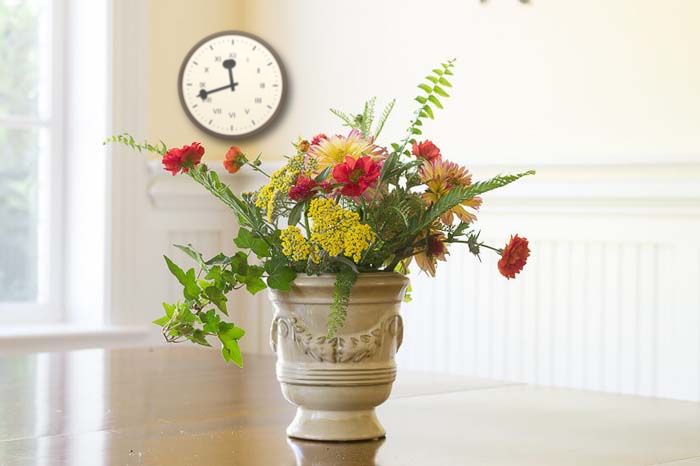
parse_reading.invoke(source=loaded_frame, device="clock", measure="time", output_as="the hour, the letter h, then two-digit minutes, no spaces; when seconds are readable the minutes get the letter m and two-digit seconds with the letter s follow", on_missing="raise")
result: 11h42
